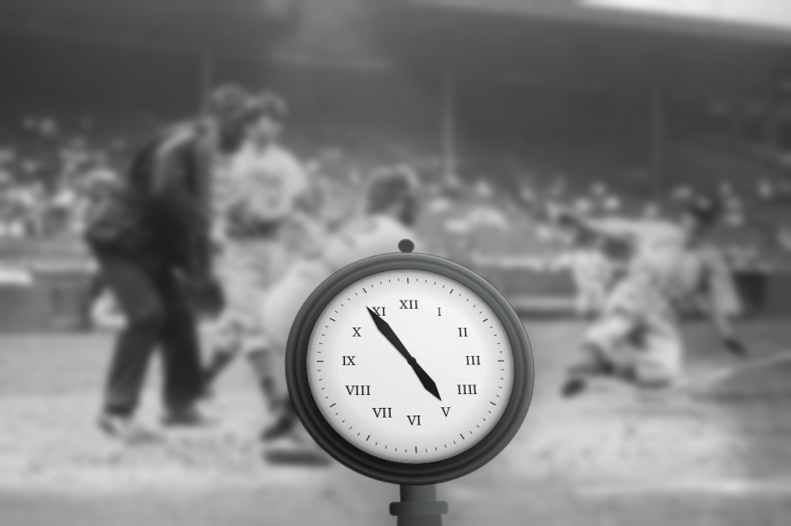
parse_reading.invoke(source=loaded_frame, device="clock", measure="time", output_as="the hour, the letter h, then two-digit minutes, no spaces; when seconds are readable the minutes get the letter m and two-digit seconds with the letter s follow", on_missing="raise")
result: 4h54
